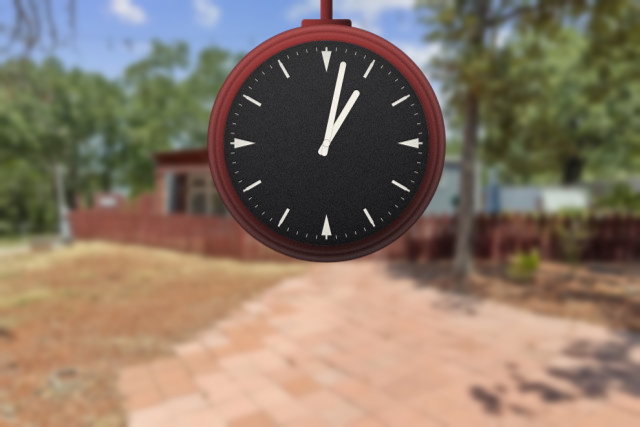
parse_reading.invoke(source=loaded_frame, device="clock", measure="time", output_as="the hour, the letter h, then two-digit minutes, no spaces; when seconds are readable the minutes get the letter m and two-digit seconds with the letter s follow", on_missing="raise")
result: 1h02
